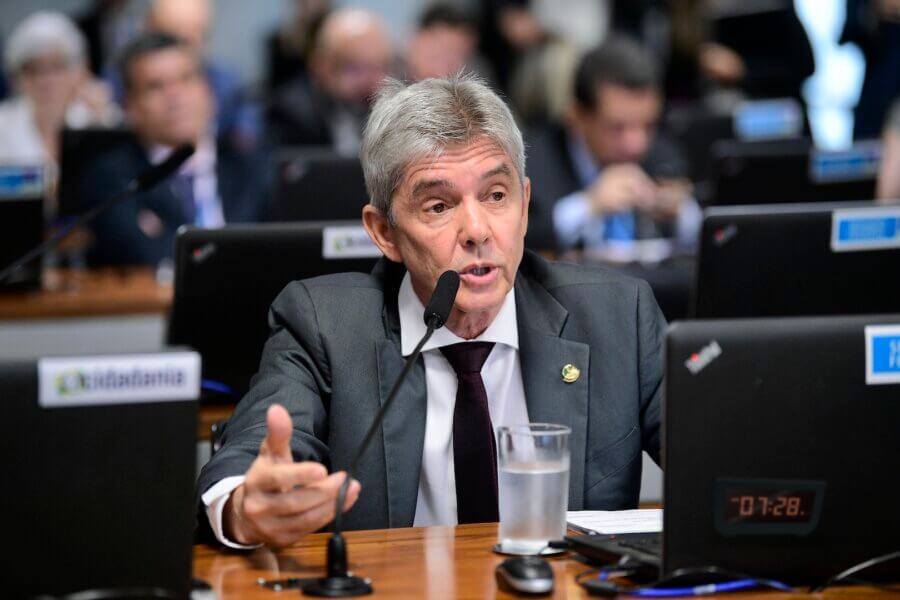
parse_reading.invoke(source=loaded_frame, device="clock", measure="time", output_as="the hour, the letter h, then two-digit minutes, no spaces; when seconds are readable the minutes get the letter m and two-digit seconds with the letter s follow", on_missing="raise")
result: 7h28
